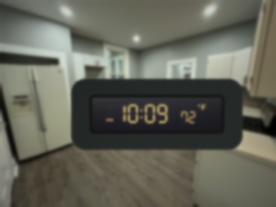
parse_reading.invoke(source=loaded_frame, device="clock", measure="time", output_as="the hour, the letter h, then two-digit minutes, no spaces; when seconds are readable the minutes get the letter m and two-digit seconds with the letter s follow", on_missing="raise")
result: 10h09
